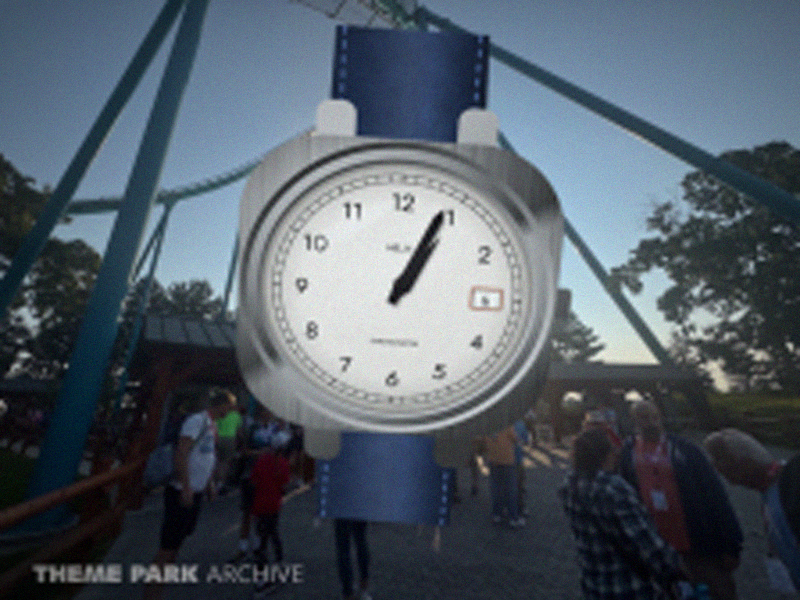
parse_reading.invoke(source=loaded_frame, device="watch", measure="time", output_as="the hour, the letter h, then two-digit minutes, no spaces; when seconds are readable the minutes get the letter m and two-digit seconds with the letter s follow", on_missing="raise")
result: 1h04
